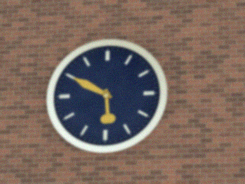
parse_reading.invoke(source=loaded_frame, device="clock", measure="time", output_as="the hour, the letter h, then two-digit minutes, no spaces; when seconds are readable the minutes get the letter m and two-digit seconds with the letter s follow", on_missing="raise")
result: 5h50
